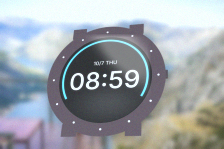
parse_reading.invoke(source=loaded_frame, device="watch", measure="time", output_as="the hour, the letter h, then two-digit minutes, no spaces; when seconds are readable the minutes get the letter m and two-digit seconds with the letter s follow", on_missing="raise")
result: 8h59
